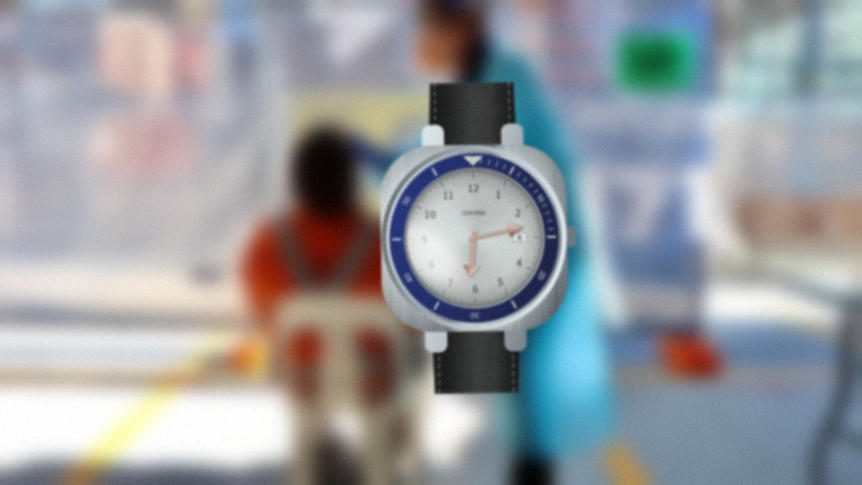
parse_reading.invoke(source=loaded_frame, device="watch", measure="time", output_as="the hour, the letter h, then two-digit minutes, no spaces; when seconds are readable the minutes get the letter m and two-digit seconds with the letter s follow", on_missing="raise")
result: 6h13
